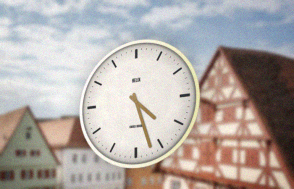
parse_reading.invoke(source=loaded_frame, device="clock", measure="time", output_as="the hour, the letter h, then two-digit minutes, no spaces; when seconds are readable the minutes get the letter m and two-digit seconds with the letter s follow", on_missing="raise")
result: 4h27
